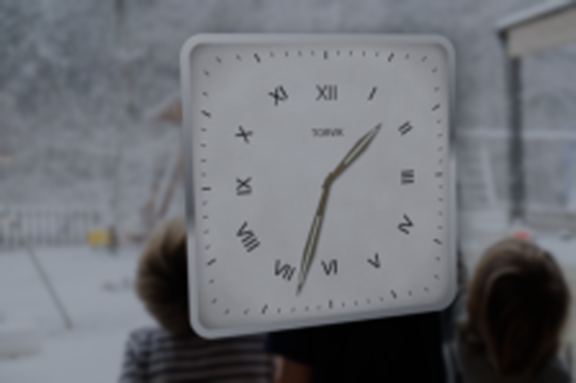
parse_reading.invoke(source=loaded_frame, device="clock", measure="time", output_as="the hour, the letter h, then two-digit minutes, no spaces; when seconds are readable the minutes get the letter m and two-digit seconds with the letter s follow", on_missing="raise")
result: 1h33
